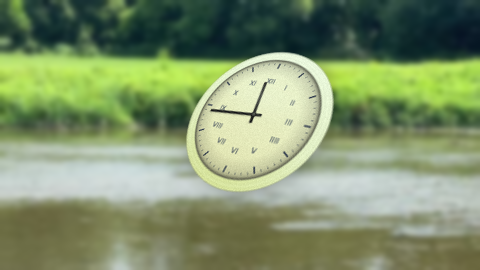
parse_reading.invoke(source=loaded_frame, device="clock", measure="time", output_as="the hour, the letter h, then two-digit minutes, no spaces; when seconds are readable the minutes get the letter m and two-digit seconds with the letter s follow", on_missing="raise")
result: 11h44
